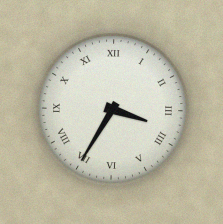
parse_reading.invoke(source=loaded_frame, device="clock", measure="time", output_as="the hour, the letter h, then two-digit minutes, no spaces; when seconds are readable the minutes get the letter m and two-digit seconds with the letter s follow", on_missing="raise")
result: 3h35
